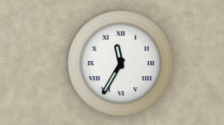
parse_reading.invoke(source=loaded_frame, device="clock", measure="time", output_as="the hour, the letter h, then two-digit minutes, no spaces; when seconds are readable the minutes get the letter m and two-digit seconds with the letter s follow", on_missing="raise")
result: 11h35
